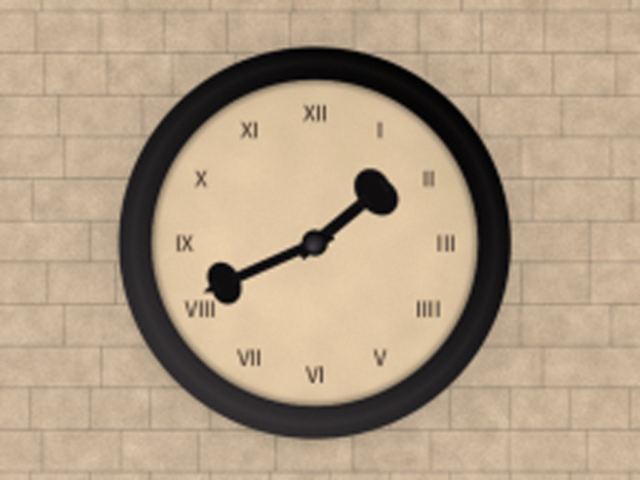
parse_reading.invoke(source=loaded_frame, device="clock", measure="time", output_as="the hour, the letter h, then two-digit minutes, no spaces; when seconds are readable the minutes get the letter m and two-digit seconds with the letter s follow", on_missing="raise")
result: 1h41
